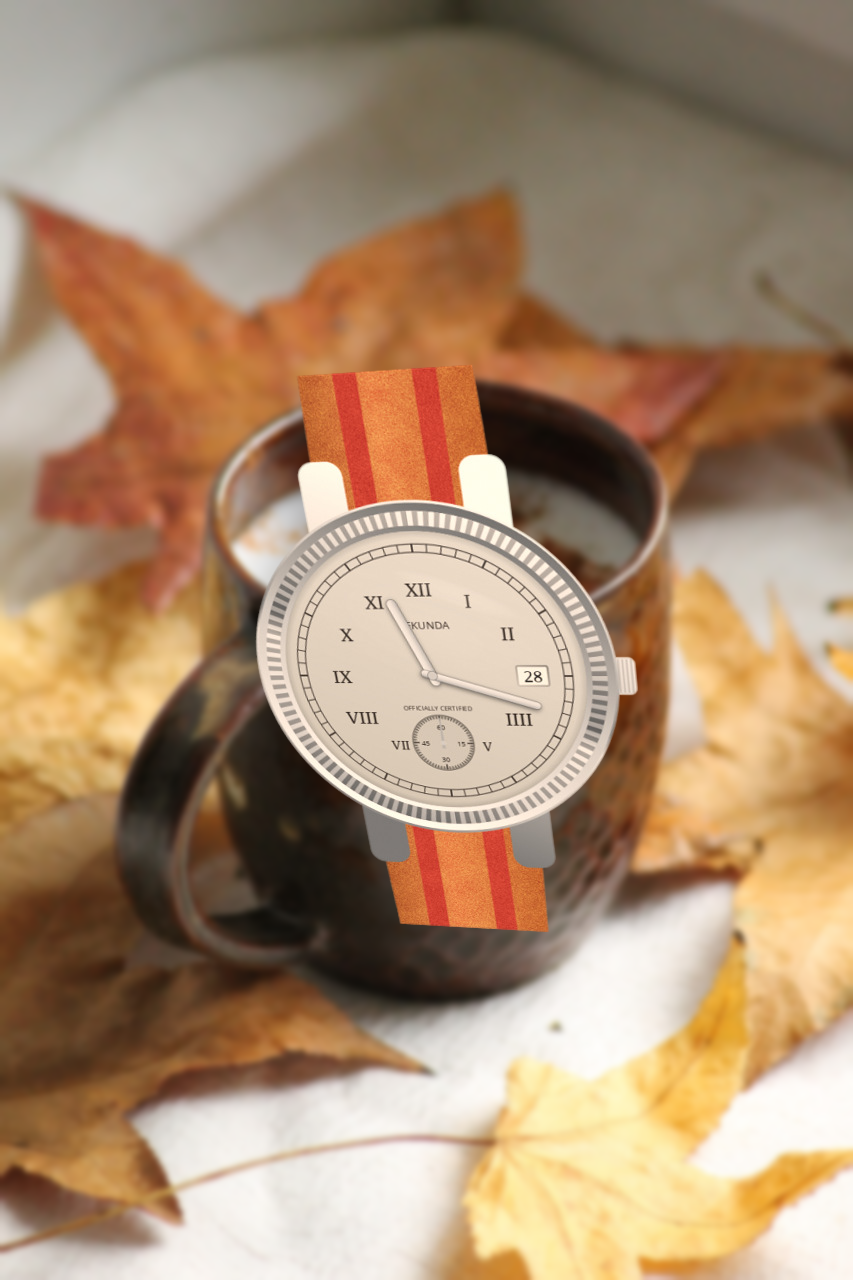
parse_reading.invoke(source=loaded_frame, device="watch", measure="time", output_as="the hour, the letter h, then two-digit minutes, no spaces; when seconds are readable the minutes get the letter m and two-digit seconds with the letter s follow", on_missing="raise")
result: 11h18
